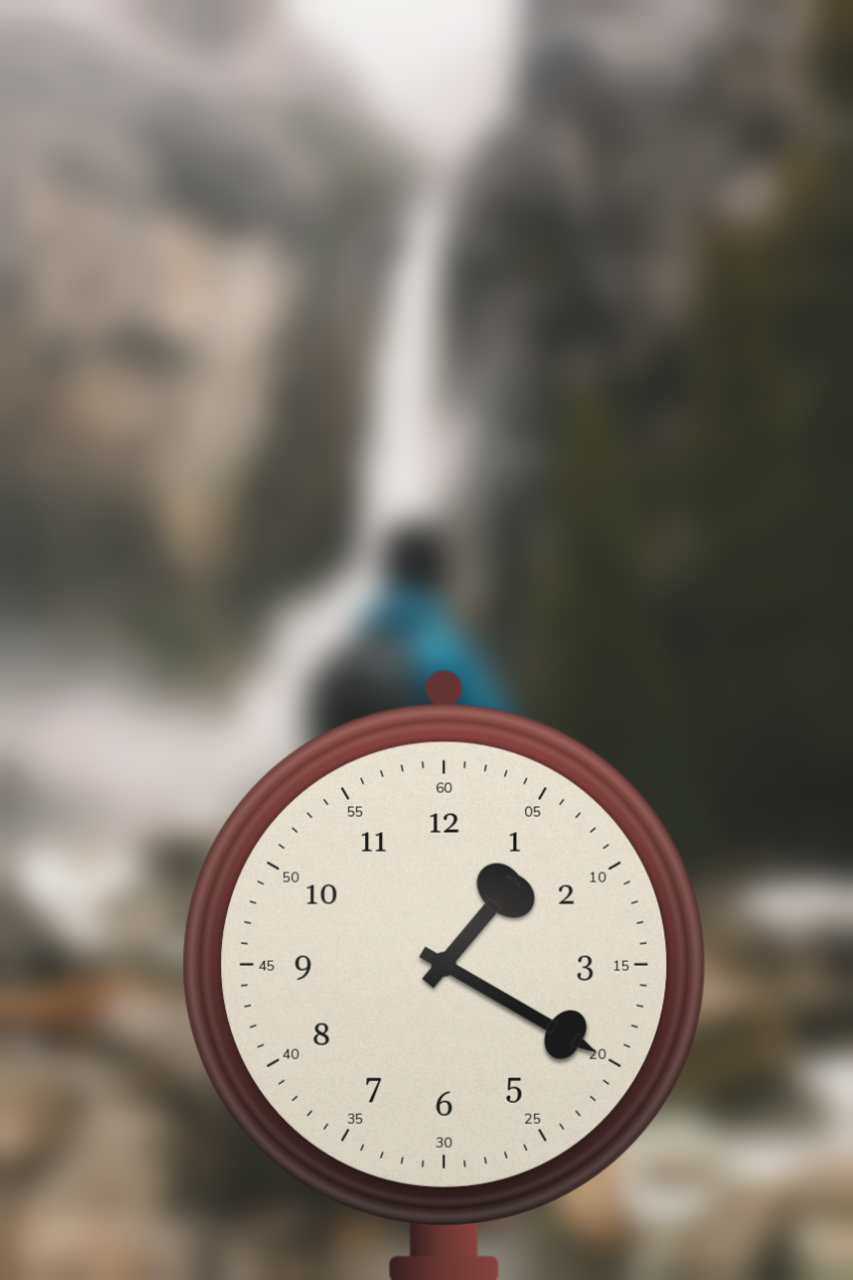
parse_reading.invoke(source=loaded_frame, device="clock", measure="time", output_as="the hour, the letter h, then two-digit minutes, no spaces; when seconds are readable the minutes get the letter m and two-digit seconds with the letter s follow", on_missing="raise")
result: 1h20
